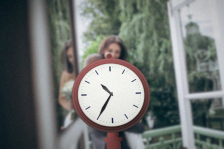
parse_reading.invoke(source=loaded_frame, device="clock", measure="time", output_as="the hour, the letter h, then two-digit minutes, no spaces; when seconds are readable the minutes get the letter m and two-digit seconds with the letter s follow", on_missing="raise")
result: 10h35
